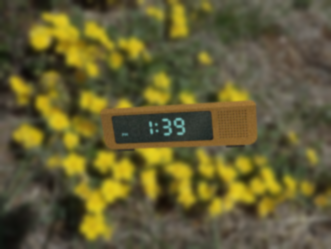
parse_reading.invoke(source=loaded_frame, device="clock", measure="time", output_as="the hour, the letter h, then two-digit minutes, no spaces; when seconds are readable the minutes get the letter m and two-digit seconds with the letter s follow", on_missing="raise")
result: 1h39
